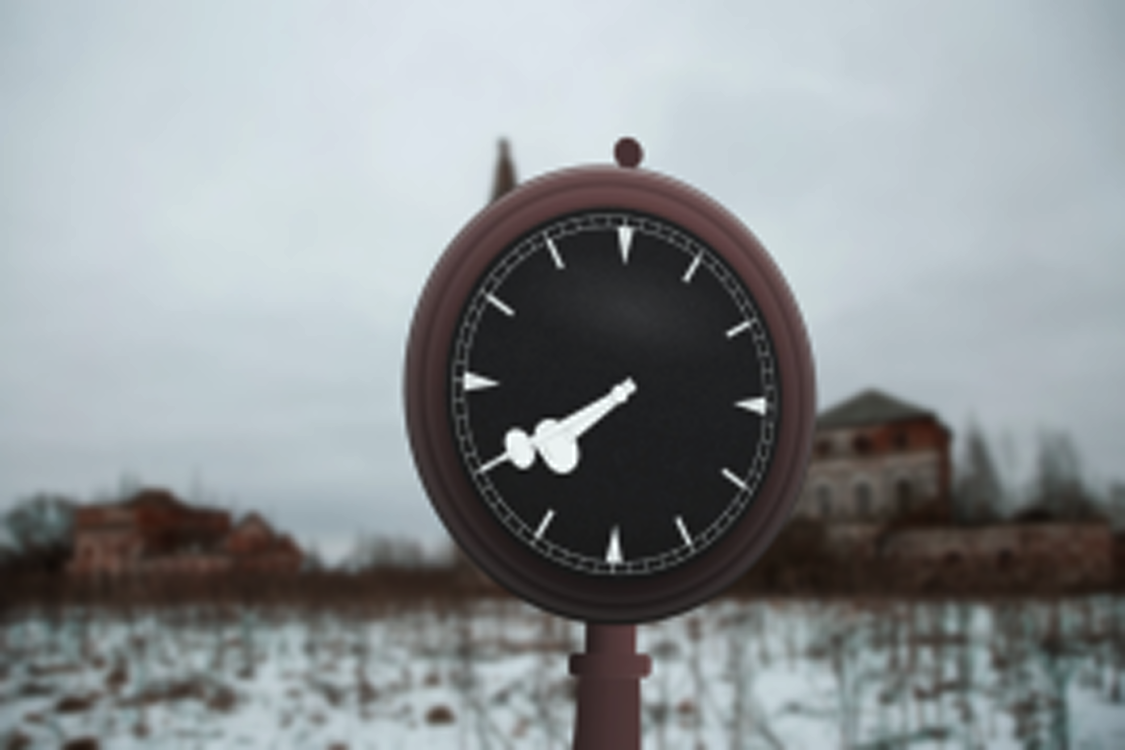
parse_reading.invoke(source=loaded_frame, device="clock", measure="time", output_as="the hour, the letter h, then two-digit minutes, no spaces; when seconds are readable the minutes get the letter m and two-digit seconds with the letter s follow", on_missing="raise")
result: 7h40
